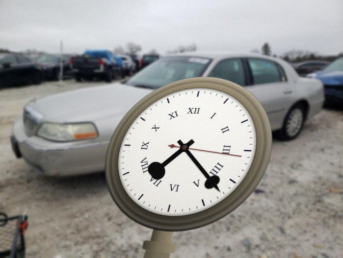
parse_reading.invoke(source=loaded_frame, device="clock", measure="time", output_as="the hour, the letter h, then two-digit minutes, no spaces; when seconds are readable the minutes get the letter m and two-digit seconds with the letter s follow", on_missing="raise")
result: 7h22m16s
